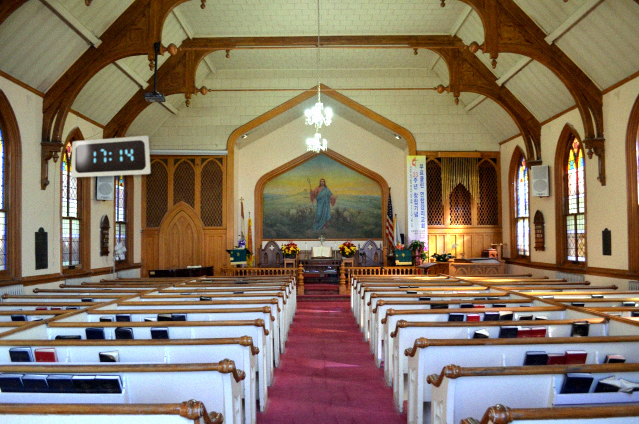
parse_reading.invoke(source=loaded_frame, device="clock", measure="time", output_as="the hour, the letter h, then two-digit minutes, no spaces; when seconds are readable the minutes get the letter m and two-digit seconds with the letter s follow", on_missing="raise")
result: 17h14
